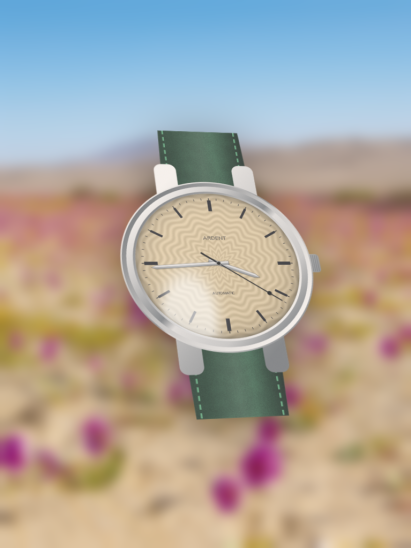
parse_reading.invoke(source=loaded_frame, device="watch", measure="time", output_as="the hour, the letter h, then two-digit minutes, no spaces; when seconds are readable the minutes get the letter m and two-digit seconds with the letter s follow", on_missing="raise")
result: 3h44m21s
